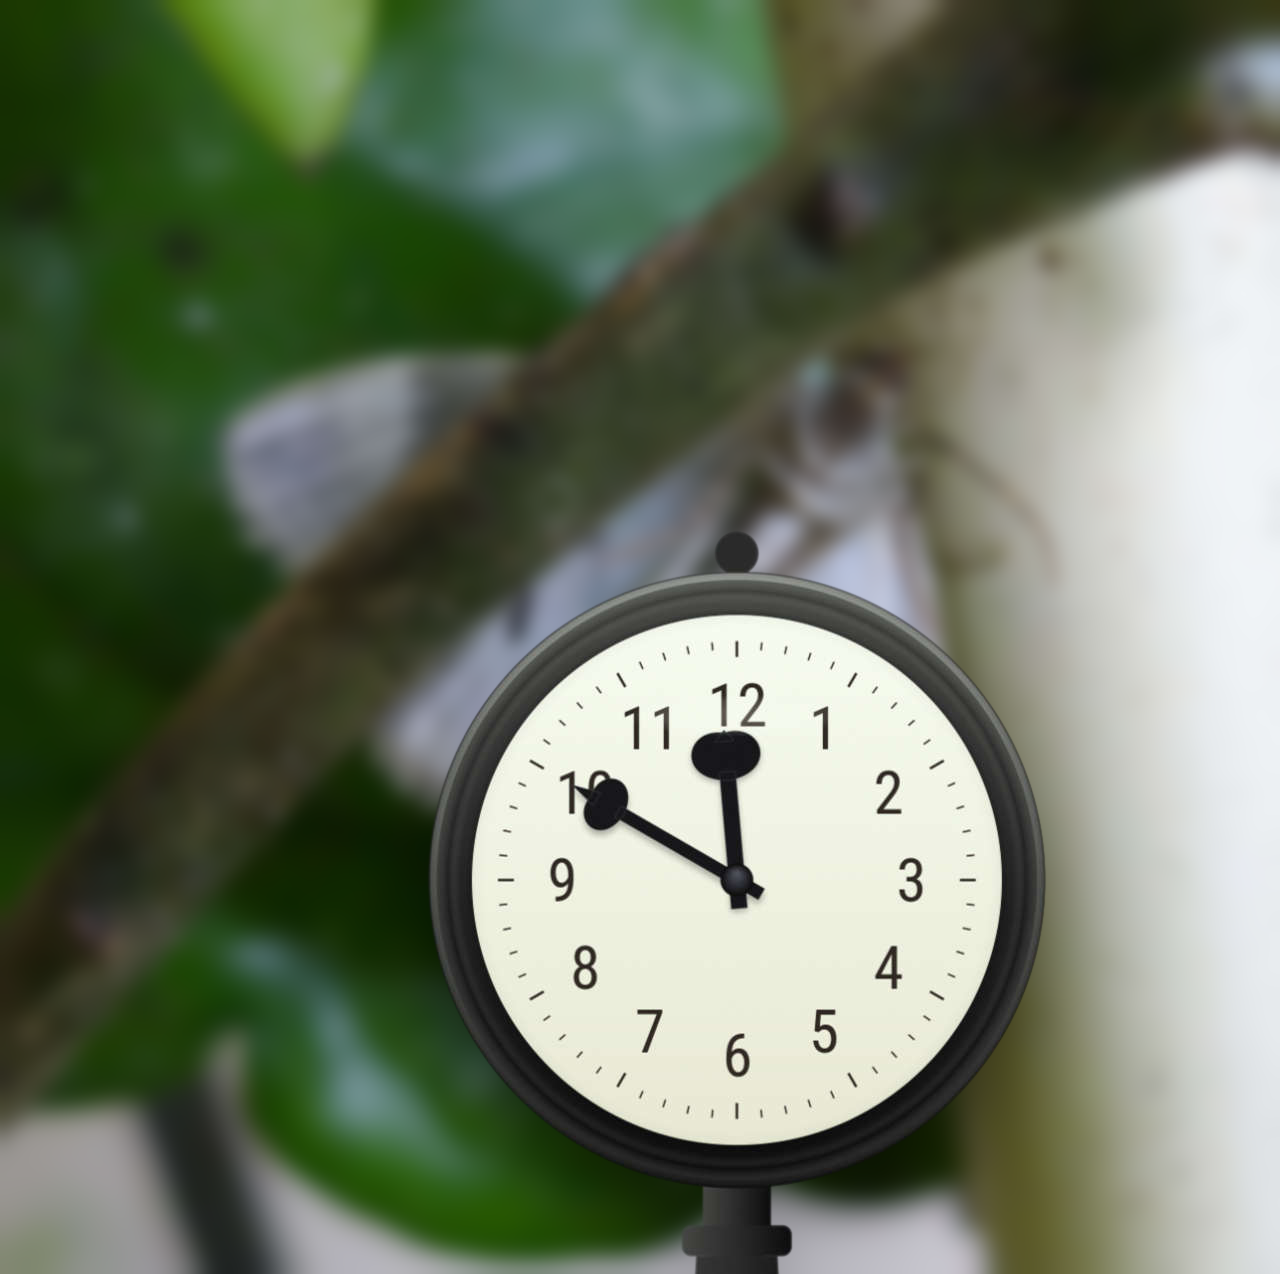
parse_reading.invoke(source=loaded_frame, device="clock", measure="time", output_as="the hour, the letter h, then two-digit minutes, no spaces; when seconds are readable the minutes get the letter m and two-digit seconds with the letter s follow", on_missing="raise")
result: 11h50
